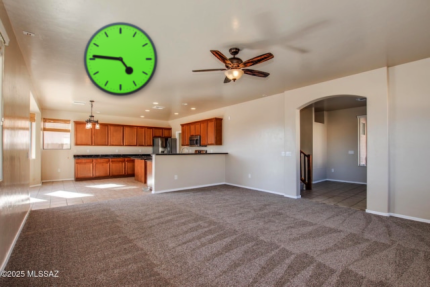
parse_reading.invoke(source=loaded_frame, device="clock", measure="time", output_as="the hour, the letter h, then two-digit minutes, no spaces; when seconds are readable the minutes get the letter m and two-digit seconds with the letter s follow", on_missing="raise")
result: 4h46
